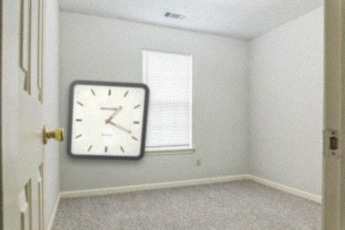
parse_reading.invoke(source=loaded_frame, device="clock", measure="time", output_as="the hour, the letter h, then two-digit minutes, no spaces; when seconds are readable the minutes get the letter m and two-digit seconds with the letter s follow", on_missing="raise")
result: 1h19
